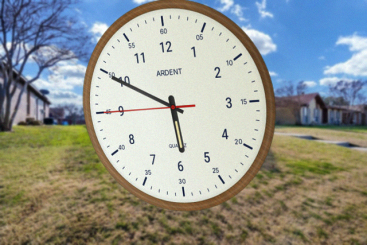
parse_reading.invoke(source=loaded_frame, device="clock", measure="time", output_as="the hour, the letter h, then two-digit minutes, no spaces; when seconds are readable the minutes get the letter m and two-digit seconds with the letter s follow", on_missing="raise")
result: 5h49m45s
